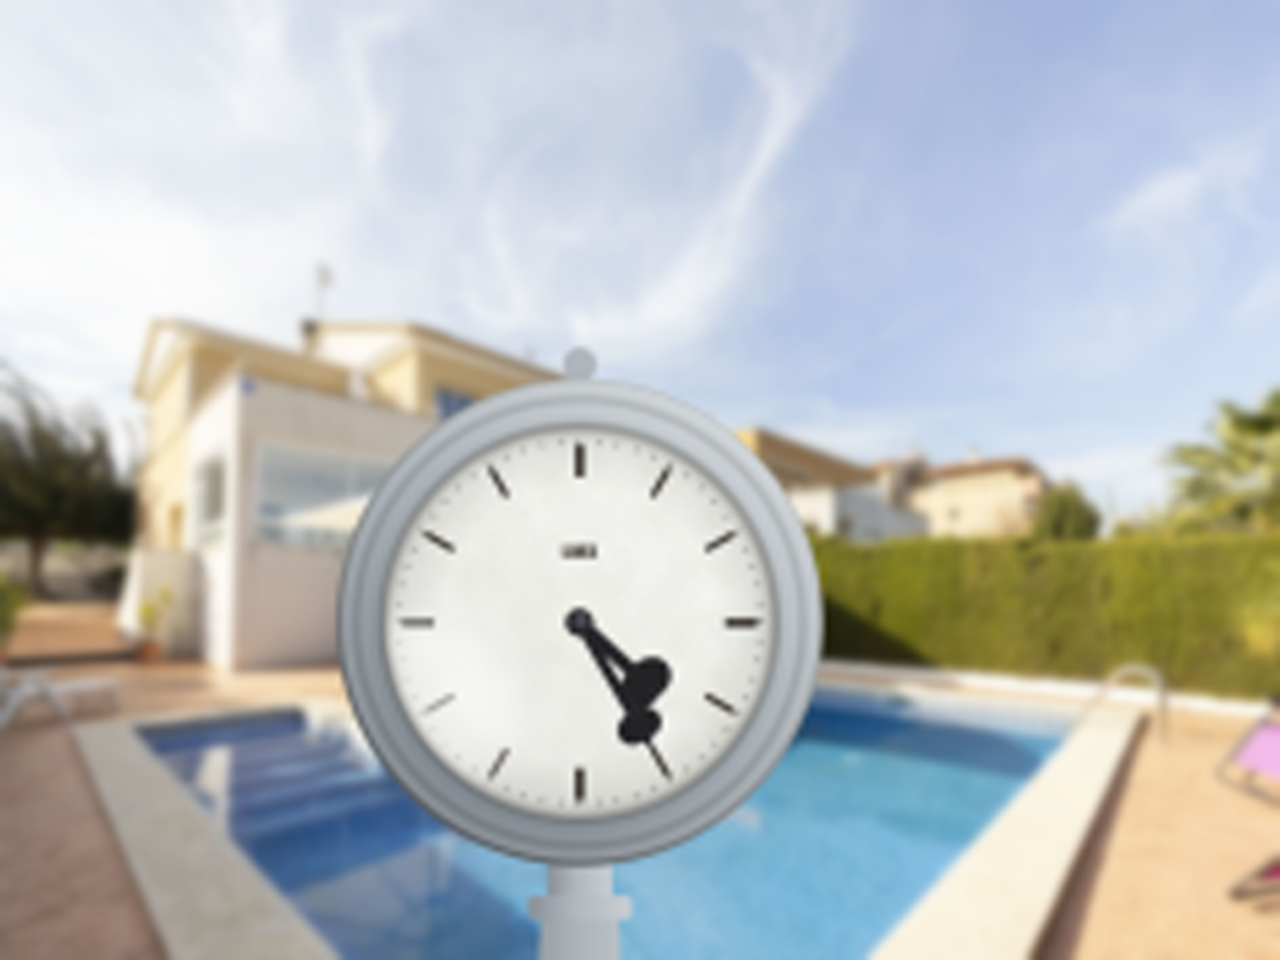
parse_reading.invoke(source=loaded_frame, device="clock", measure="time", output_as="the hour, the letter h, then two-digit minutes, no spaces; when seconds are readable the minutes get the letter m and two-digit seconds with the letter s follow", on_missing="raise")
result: 4h25
